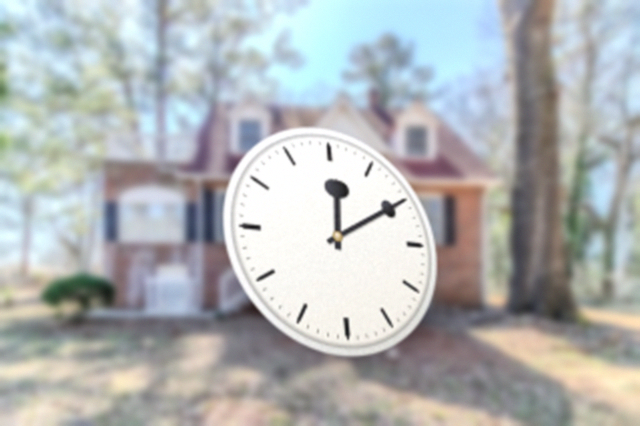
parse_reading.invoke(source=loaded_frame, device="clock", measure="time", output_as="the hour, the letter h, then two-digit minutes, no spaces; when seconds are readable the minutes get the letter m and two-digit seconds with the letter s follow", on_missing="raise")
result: 12h10
